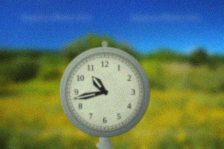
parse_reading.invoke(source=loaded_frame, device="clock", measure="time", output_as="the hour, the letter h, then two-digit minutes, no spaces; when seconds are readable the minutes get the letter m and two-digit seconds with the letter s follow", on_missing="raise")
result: 10h43
